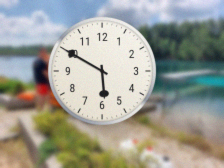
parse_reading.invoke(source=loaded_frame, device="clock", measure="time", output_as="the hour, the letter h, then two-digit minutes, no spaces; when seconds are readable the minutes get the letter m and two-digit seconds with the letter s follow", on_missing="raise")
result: 5h50
